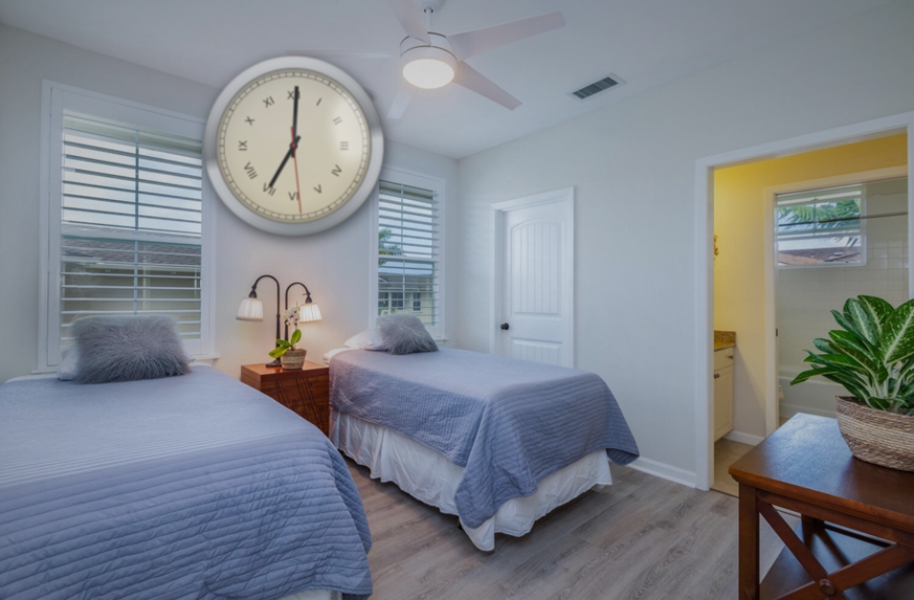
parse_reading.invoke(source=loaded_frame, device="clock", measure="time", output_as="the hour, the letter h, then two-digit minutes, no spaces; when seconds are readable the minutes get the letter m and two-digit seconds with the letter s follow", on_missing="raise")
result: 7h00m29s
